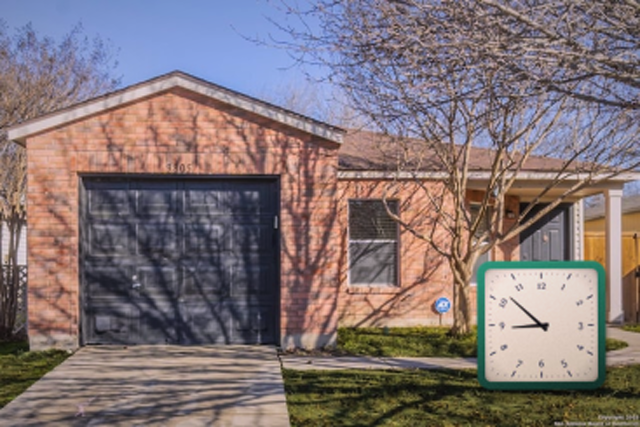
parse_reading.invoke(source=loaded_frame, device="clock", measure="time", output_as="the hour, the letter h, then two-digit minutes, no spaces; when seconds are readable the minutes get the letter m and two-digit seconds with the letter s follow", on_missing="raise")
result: 8h52
